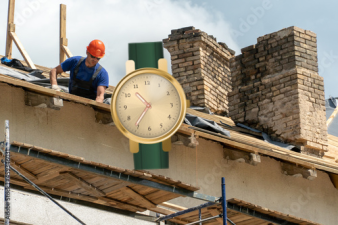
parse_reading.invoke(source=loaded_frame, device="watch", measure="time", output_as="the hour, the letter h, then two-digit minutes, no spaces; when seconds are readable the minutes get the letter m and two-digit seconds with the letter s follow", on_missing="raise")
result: 10h36
